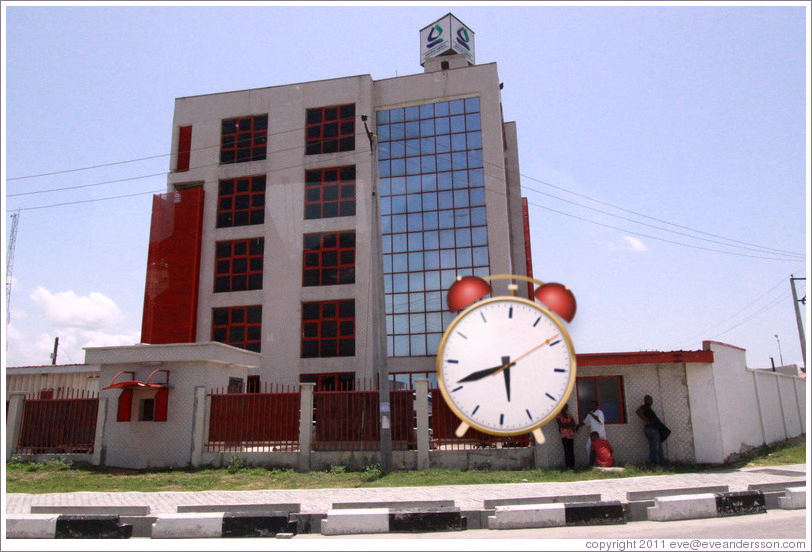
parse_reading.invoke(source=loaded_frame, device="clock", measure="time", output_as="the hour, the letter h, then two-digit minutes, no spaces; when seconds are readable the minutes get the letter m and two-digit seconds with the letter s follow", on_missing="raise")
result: 5h41m09s
